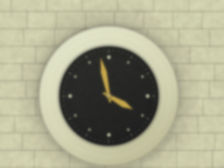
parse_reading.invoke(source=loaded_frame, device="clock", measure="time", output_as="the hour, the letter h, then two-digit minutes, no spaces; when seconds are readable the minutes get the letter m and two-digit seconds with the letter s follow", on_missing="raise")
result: 3h58
